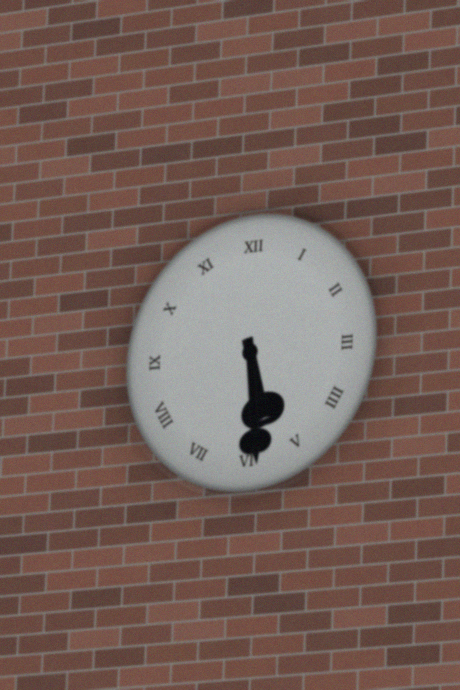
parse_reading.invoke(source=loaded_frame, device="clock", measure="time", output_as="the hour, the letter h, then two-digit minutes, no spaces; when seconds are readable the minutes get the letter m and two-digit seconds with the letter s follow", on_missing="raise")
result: 5h29
